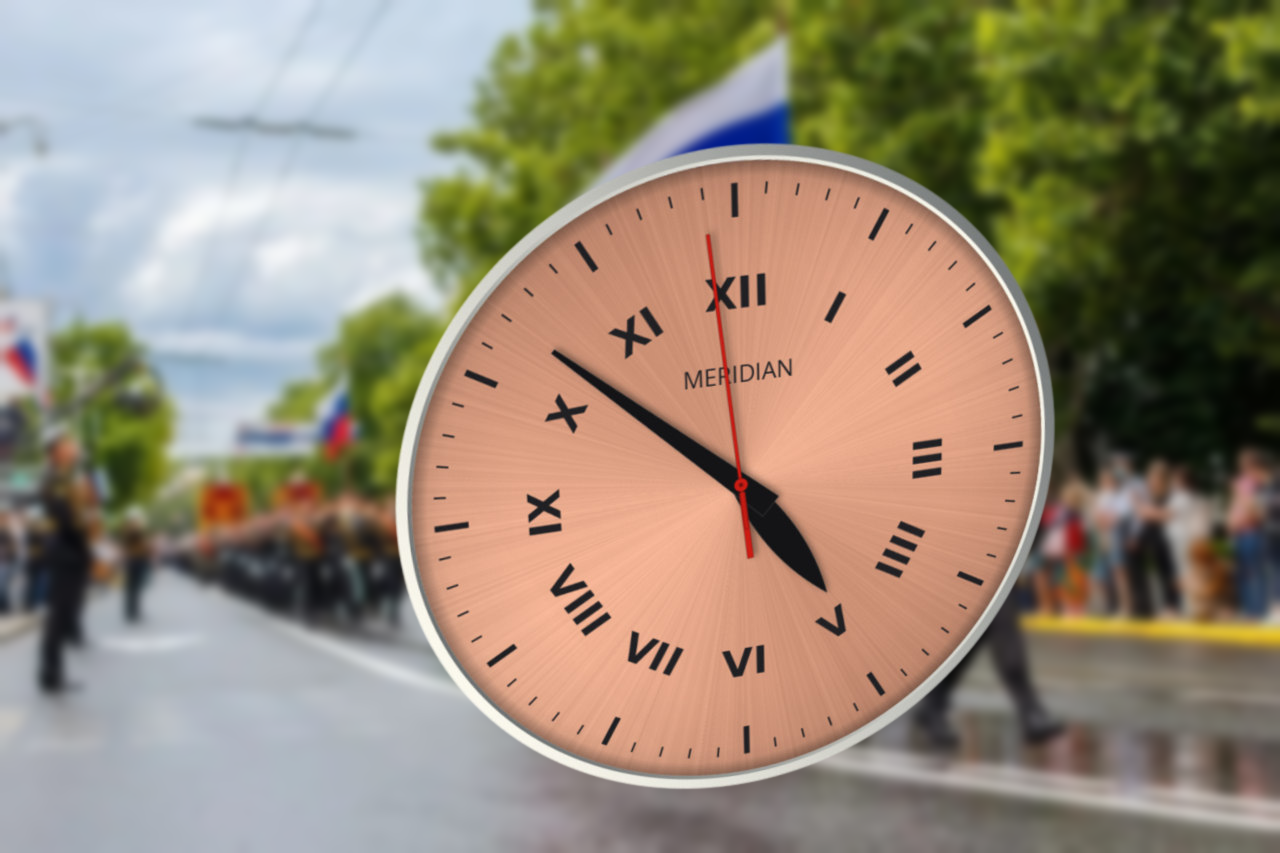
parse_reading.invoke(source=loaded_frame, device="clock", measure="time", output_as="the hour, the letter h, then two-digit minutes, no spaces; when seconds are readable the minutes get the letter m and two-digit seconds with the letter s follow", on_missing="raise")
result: 4h51m59s
